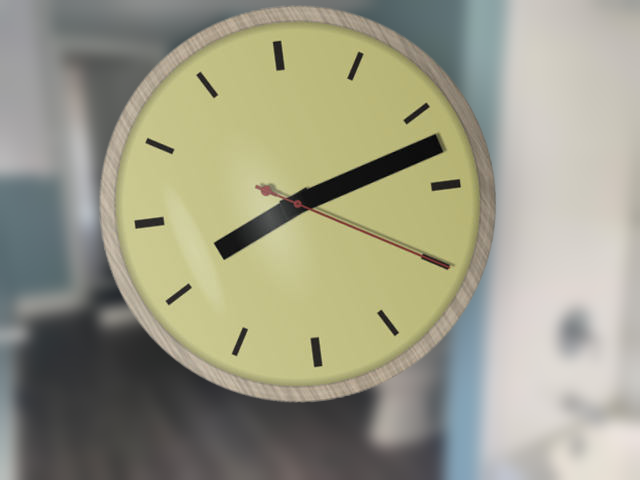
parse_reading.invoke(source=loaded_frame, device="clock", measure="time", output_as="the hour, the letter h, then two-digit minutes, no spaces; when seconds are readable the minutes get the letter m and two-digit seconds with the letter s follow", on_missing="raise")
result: 8h12m20s
